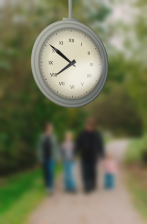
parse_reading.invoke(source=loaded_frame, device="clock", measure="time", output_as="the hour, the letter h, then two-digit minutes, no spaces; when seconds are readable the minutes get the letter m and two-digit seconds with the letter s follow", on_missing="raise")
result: 7h51
